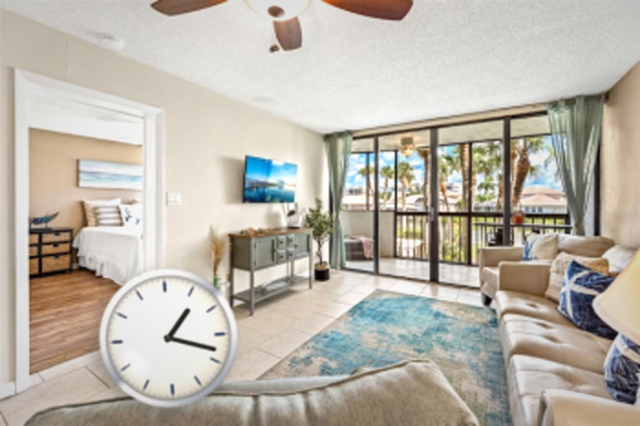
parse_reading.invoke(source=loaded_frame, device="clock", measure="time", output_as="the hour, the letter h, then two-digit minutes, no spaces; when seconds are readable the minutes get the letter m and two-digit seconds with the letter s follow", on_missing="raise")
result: 1h18
